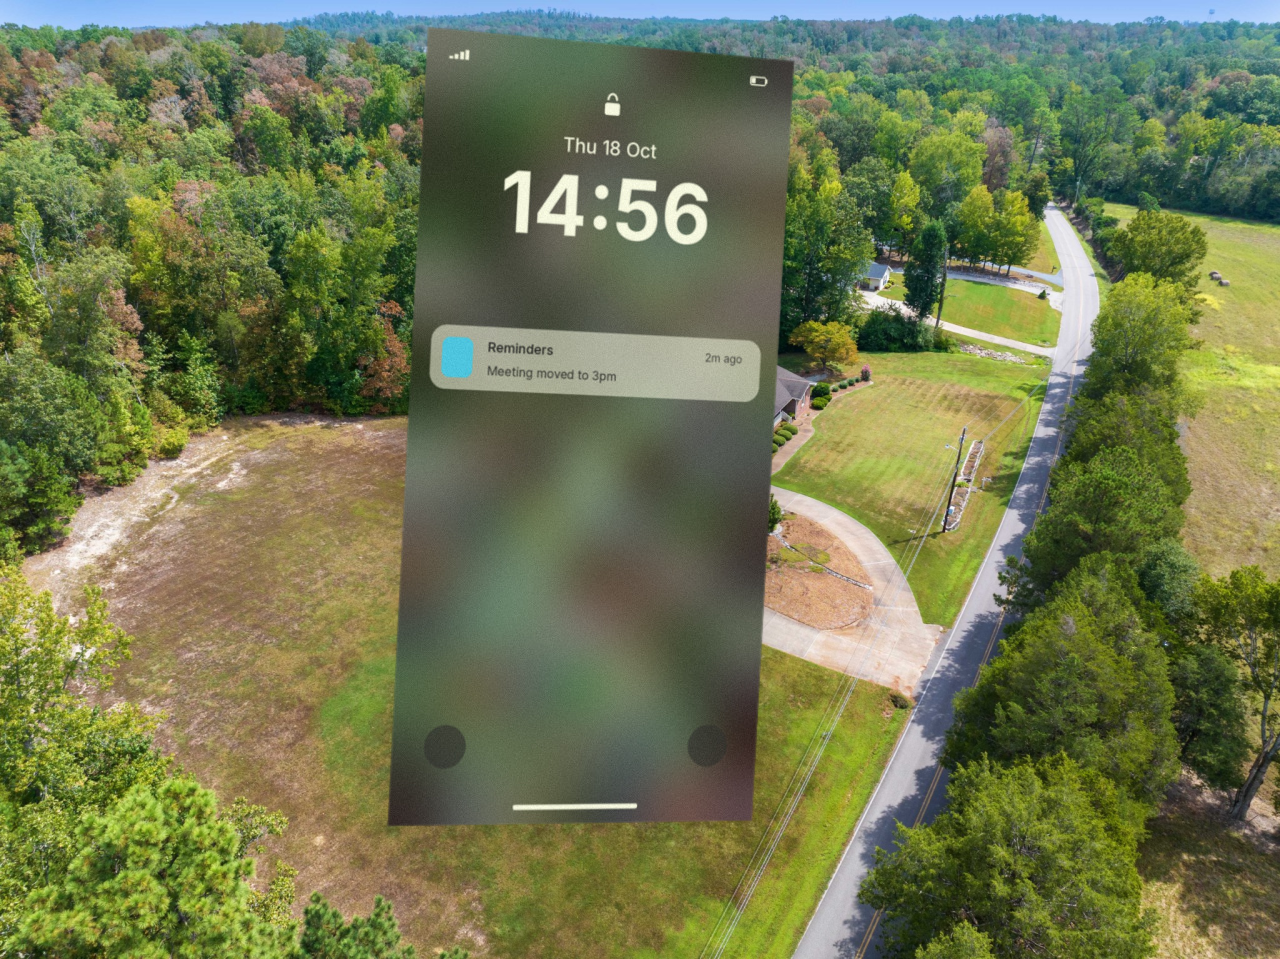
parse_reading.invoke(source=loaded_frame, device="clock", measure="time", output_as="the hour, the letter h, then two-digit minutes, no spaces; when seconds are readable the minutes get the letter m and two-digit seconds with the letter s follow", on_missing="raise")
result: 14h56
